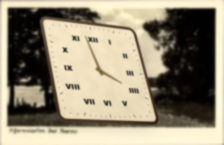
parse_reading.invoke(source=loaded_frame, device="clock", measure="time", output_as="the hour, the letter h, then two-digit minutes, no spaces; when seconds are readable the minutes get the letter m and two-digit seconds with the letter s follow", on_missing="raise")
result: 3h58
